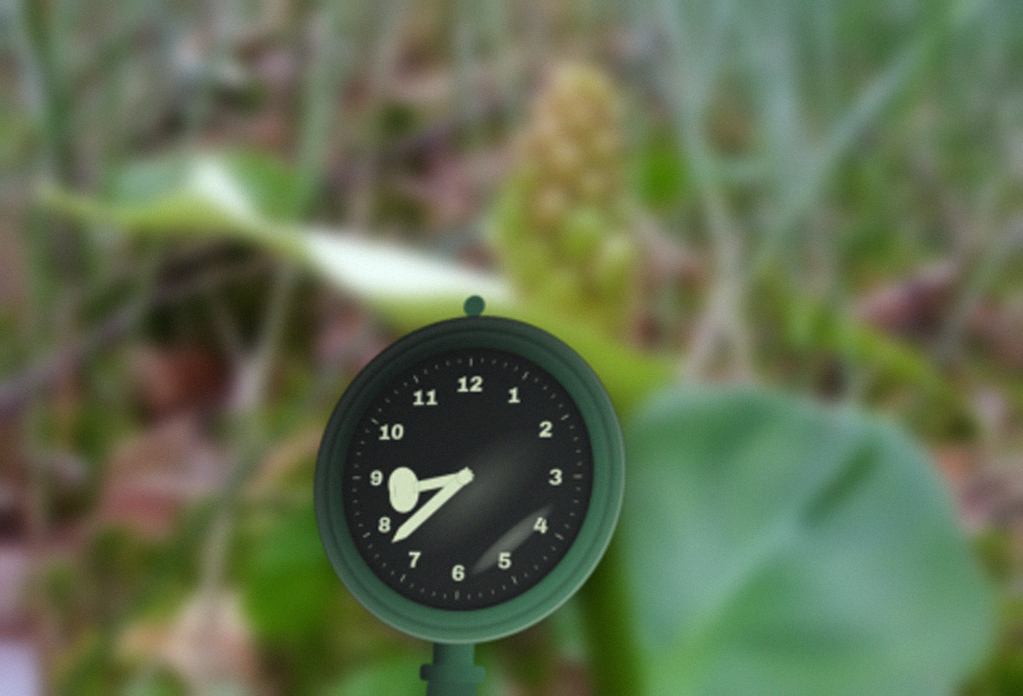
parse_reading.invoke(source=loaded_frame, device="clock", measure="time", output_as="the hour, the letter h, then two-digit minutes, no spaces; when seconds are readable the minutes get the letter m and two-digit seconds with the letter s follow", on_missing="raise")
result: 8h38
